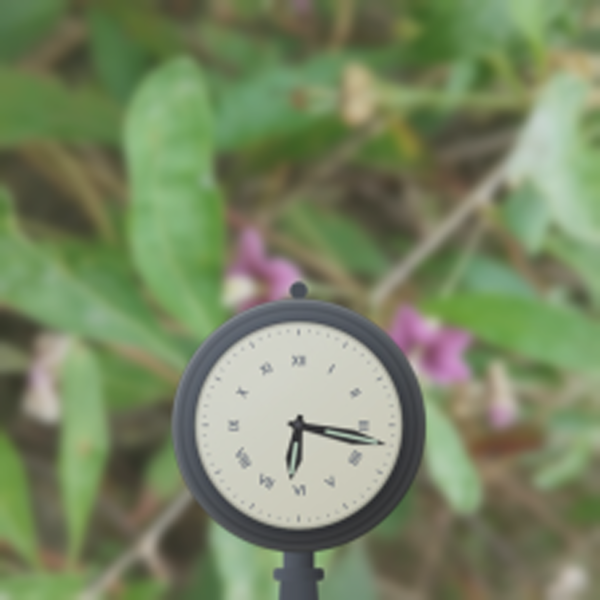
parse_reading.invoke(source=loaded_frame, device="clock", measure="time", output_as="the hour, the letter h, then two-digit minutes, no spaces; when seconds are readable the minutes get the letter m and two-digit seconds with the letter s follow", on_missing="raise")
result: 6h17
